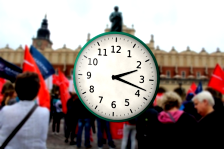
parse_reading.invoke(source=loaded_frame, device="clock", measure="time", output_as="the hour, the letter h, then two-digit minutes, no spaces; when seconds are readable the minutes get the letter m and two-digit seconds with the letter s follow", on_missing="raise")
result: 2h18
